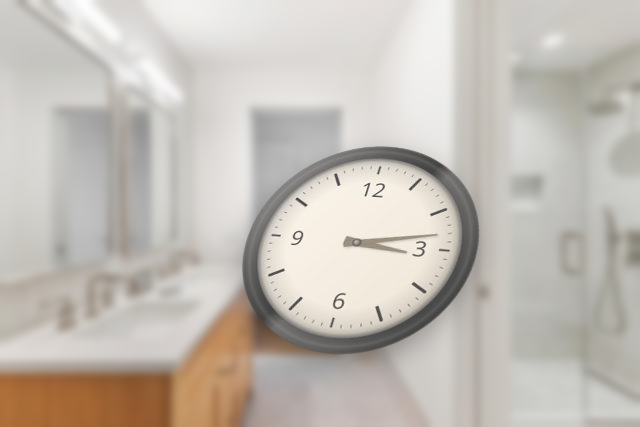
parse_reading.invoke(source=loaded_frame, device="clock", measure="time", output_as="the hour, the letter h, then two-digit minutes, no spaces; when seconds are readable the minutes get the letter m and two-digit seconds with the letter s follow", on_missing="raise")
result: 3h13
